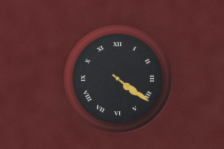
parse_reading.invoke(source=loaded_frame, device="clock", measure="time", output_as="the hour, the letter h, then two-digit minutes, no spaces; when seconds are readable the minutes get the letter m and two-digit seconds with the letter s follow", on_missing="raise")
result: 4h21
